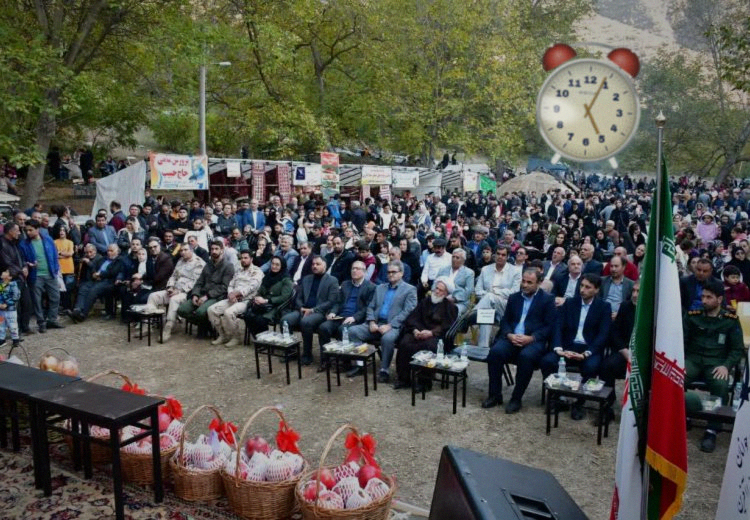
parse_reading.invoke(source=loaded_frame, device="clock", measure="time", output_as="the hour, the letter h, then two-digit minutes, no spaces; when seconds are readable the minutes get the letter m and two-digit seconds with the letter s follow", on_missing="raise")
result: 5h04
